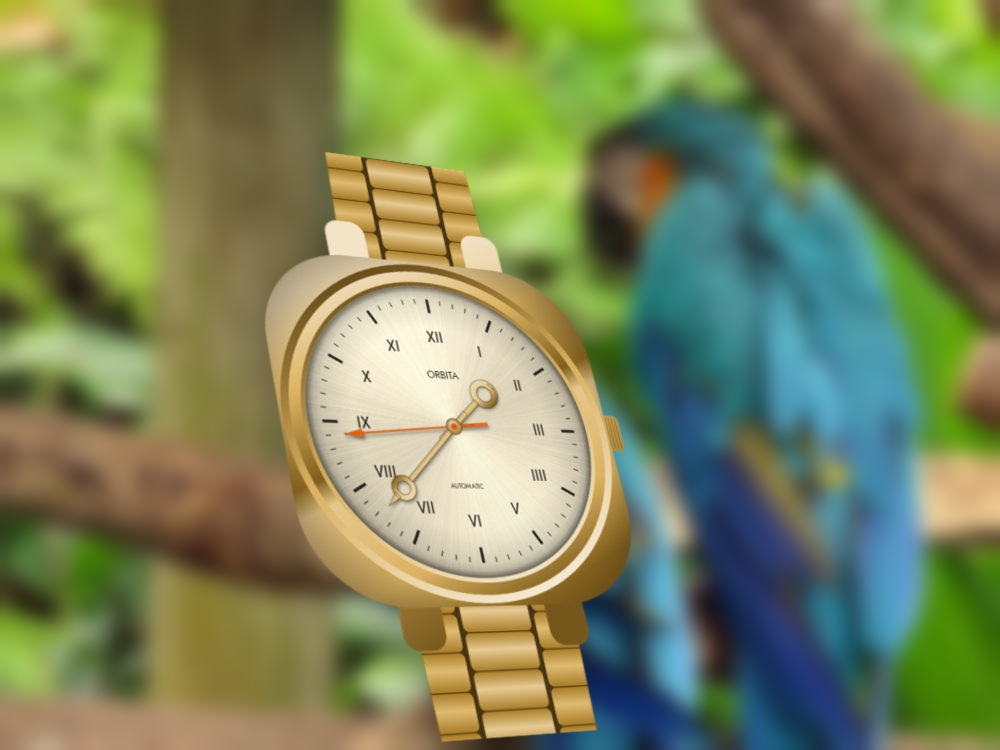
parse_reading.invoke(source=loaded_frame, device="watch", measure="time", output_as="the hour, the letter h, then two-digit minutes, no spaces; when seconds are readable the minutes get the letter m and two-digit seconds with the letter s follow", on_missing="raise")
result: 1h37m44s
